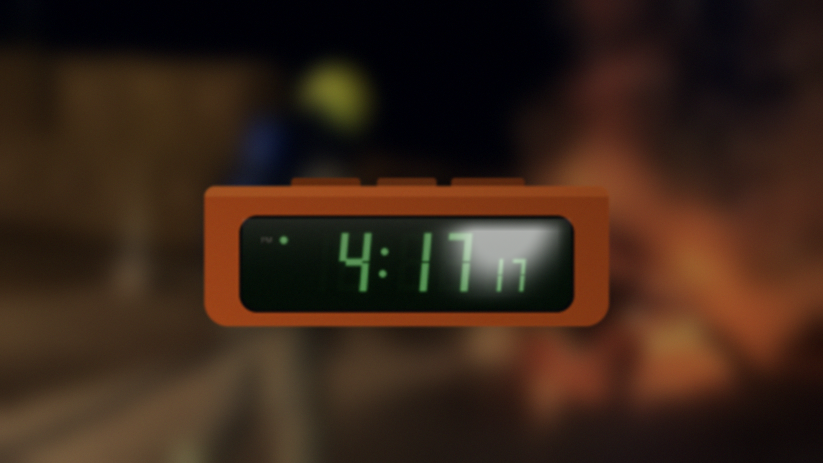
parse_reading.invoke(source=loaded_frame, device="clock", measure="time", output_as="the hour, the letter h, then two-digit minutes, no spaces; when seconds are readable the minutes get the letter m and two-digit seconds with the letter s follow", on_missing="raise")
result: 4h17m17s
